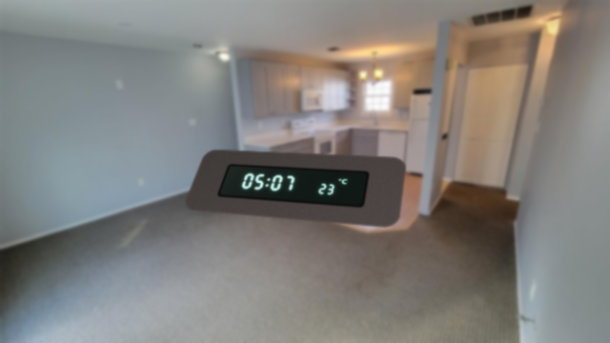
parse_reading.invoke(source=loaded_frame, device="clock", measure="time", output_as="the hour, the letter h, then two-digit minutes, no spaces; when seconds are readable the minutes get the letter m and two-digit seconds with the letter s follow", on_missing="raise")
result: 5h07
